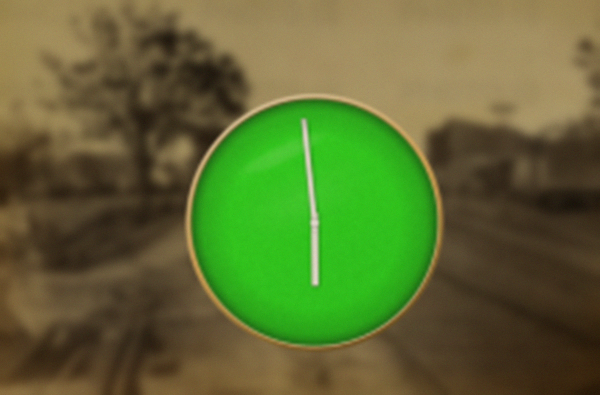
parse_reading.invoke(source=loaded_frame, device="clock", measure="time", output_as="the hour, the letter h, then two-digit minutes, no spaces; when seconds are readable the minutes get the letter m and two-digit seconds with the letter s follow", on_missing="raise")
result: 5h59
